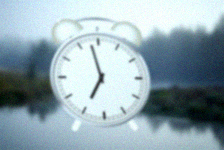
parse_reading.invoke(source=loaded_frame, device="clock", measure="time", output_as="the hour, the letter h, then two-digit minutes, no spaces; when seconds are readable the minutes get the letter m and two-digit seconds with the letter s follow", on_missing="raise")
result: 6h58
